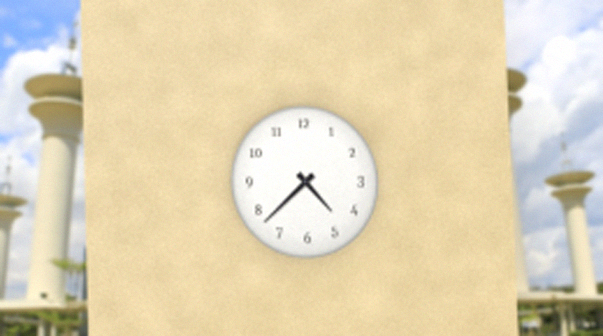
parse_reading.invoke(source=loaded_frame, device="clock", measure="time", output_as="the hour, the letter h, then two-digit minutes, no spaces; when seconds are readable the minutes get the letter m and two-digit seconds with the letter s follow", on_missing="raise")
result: 4h38
